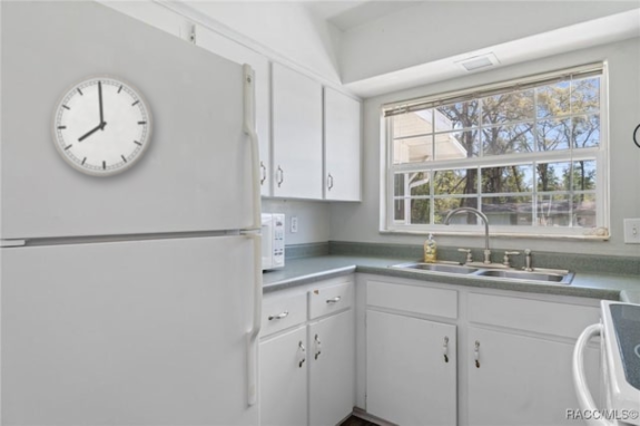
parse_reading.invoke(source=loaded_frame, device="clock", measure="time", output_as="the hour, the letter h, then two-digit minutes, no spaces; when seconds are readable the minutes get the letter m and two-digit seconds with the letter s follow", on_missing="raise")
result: 8h00
